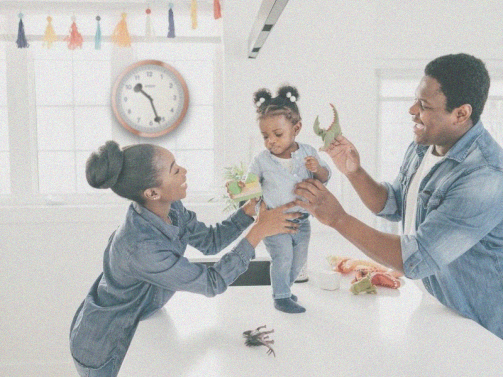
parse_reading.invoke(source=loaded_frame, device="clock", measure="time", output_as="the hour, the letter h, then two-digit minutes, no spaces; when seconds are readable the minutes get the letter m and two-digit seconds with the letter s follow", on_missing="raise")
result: 10h27
